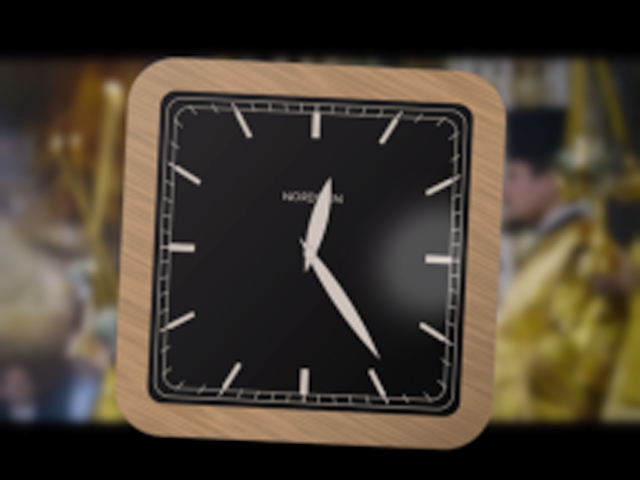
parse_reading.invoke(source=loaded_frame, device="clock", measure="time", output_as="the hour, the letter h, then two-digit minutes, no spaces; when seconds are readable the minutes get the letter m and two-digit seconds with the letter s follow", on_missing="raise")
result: 12h24
